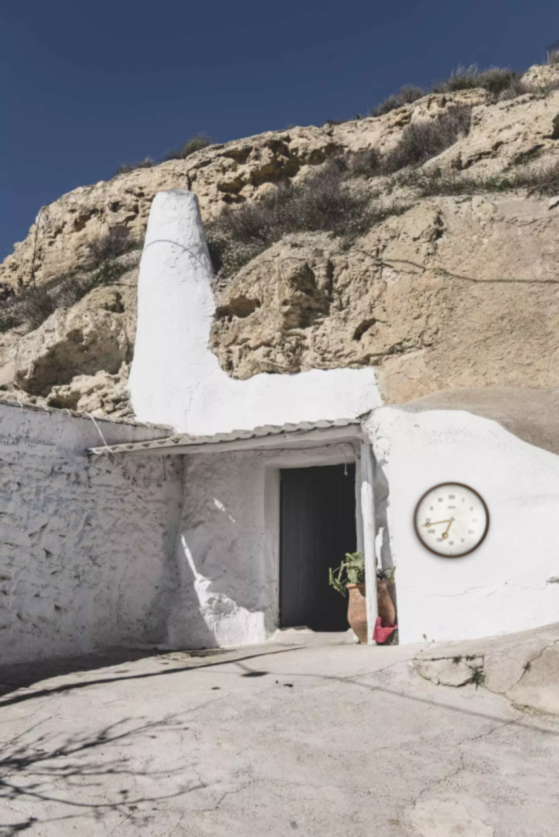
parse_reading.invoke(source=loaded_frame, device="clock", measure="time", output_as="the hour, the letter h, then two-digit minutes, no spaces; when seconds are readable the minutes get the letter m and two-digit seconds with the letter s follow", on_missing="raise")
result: 6h43
